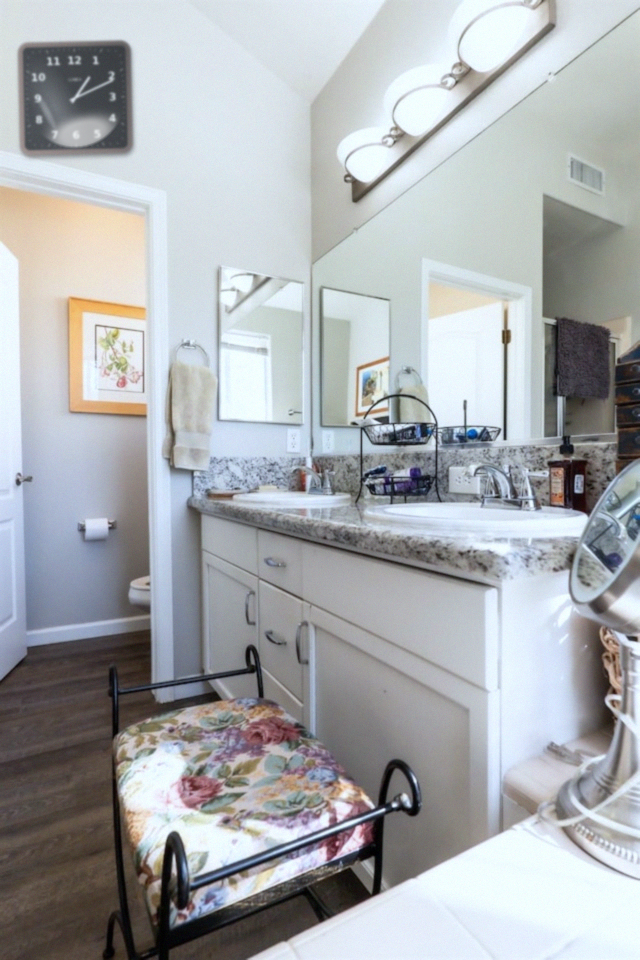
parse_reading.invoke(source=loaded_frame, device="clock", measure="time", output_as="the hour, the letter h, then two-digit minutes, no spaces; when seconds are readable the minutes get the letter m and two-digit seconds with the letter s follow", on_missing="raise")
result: 1h11
